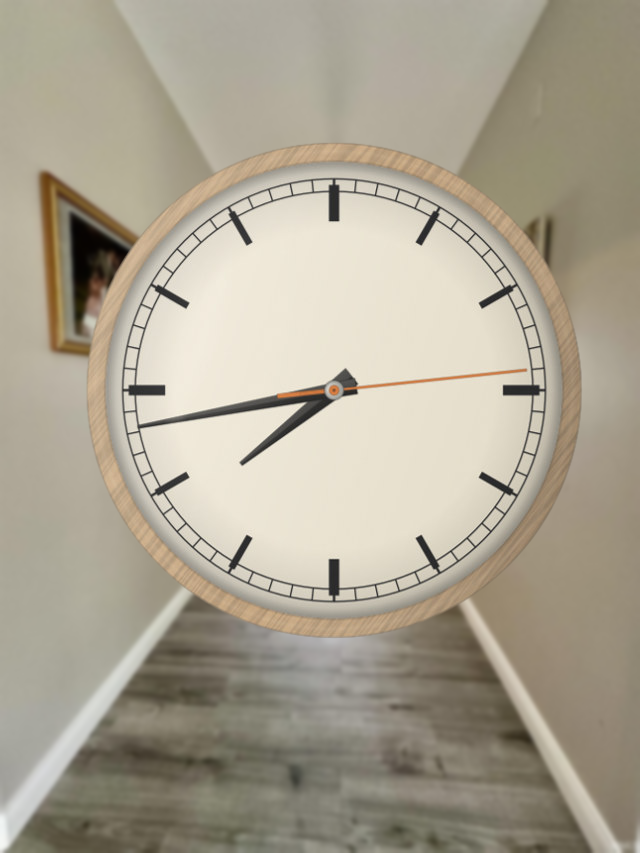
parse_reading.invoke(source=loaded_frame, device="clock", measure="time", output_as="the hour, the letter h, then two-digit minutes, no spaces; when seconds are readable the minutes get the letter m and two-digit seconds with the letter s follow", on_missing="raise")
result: 7h43m14s
